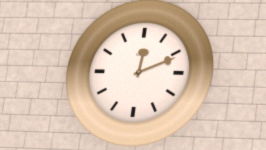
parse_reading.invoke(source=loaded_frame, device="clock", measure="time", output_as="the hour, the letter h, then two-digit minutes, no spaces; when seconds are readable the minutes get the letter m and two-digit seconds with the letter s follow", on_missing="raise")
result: 12h11
